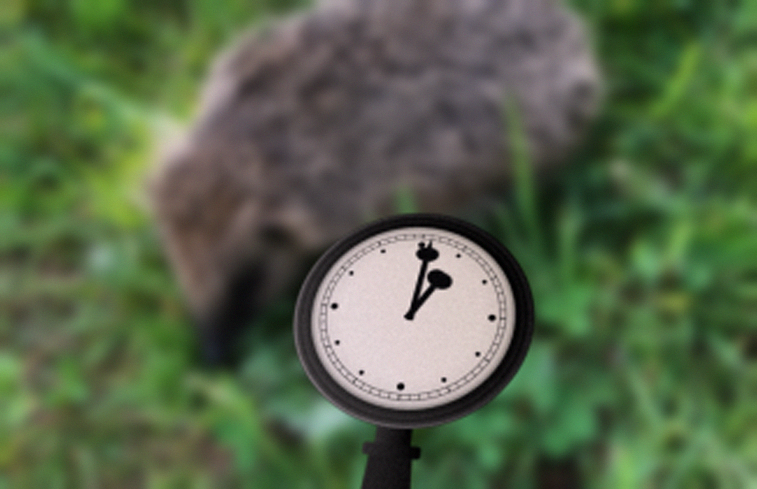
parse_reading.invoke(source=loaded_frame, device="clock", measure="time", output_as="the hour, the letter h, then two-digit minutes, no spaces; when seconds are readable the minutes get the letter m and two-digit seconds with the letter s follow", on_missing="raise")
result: 1h01
